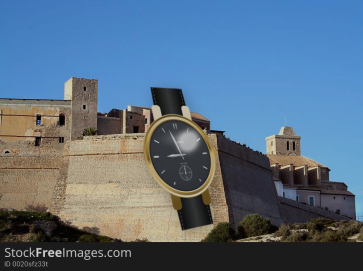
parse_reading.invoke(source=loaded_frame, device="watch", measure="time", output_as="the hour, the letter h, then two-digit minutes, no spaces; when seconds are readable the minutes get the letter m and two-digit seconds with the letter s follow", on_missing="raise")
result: 8h57
